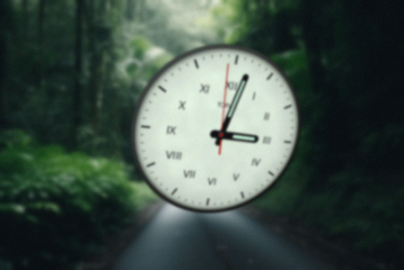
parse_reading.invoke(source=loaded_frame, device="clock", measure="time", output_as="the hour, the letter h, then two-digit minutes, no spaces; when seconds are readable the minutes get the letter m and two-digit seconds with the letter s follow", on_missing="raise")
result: 3h01m59s
